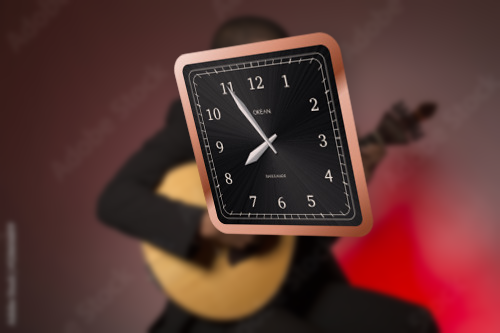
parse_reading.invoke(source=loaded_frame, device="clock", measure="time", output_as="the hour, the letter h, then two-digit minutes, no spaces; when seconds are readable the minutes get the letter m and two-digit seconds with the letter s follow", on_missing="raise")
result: 7h55
